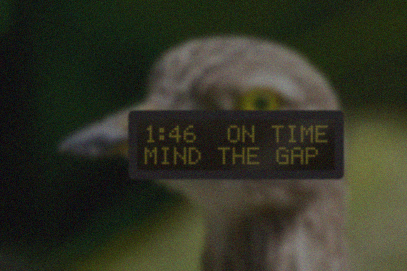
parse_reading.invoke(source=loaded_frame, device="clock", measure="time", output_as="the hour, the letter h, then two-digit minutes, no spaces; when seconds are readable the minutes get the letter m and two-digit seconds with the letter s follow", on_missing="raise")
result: 1h46
